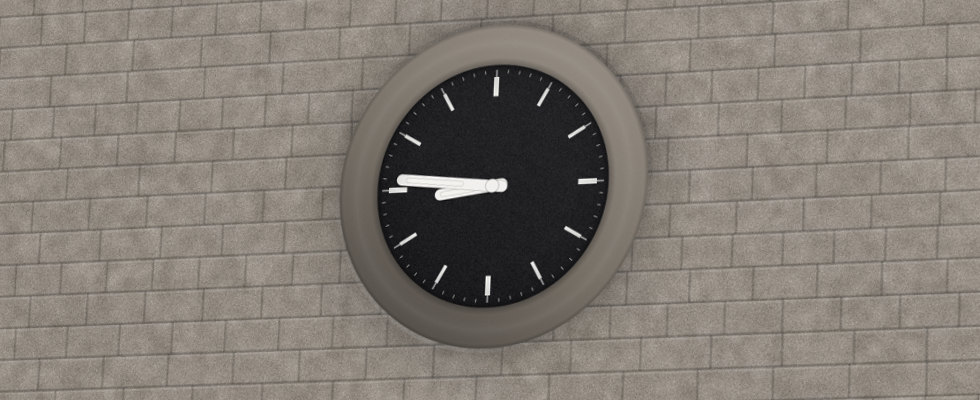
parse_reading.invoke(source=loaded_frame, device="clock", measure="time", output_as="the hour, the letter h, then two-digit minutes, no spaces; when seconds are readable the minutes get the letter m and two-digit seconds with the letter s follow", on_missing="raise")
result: 8h46
